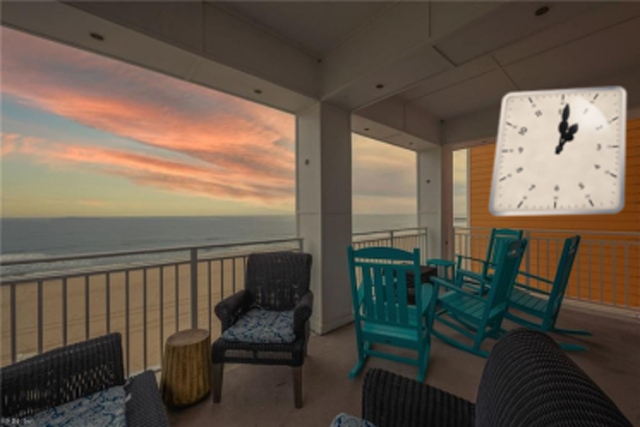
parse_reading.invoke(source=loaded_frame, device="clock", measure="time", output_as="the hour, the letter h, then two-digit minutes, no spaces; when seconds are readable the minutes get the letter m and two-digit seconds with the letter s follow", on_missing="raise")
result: 1h01
